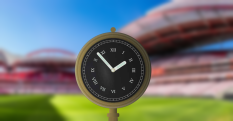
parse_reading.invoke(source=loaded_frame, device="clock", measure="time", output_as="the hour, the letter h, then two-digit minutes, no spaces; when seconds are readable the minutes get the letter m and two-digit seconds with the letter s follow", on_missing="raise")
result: 1h53
